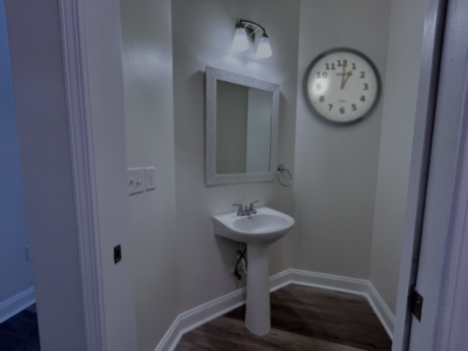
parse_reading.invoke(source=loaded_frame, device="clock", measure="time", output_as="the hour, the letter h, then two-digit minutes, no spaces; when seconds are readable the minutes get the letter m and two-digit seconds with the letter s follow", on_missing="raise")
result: 1h01
